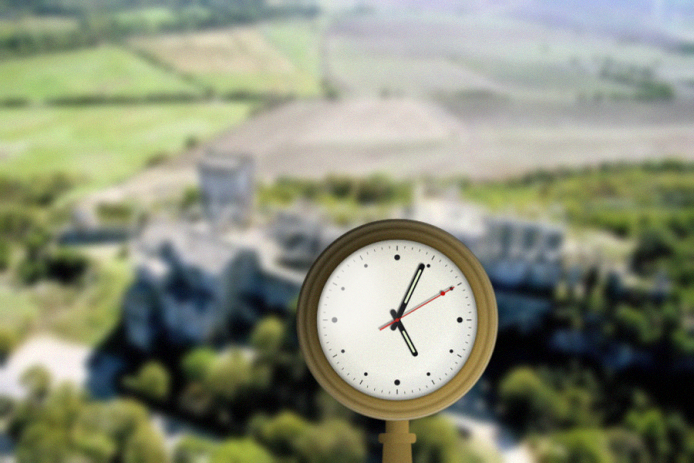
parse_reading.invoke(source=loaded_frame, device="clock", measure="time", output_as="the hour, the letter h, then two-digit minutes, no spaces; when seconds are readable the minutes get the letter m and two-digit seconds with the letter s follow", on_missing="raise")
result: 5h04m10s
